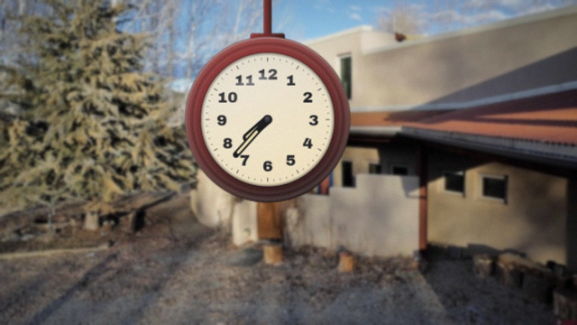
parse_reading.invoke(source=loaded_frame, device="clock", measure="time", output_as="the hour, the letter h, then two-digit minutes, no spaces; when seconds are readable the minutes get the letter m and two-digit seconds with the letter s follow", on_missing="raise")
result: 7h37
